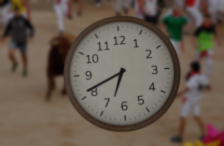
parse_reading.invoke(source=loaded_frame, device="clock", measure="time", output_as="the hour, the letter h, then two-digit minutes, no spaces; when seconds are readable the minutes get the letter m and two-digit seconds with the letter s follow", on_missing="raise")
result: 6h41
